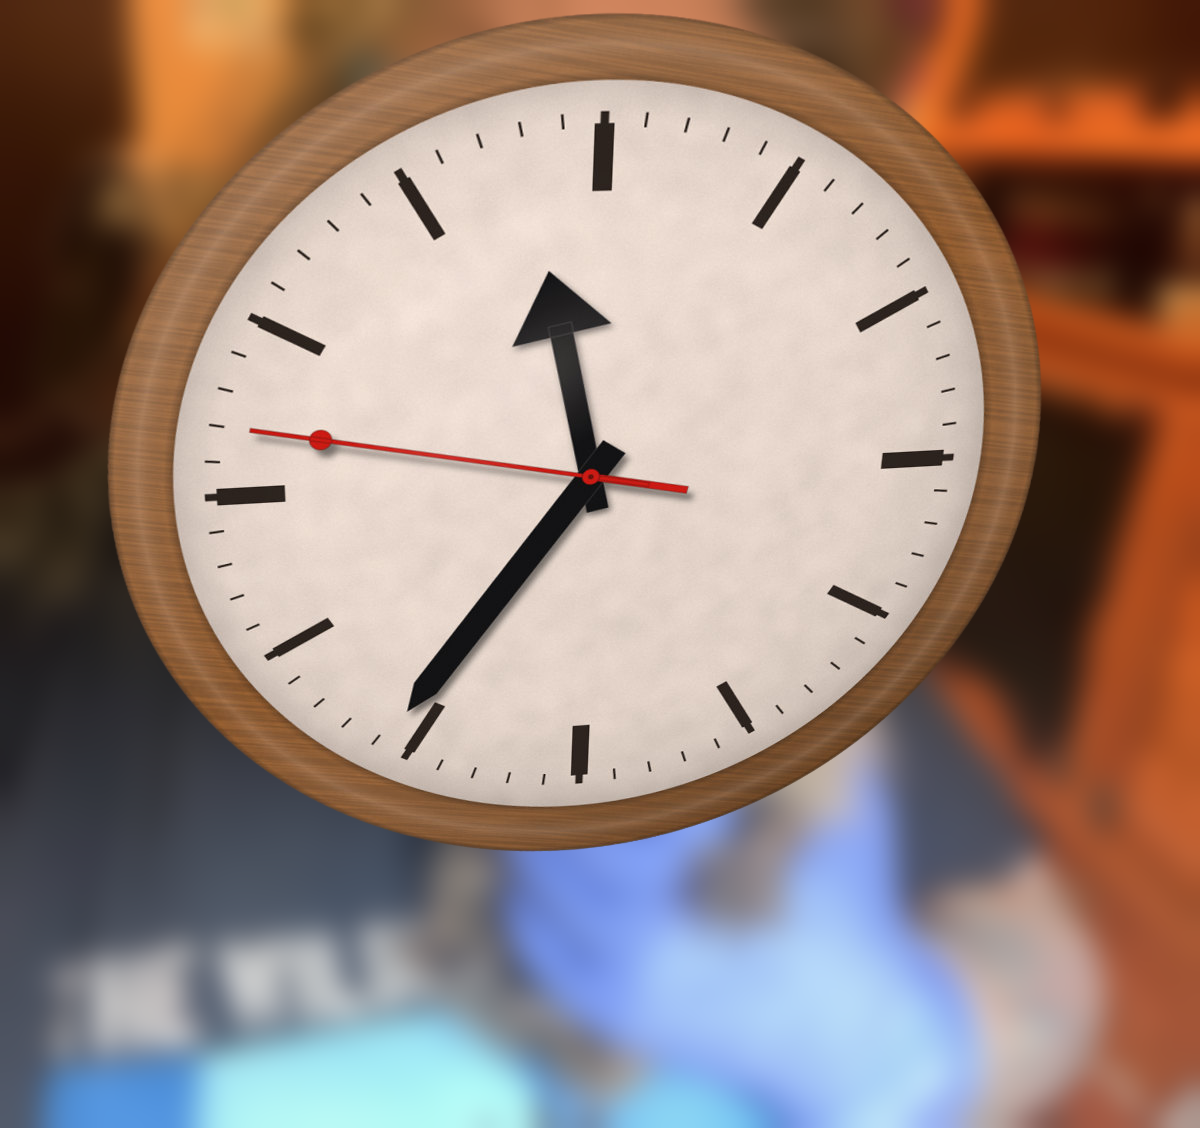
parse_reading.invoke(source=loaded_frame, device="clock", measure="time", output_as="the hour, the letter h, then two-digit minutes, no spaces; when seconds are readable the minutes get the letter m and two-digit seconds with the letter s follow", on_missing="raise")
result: 11h35m47s
